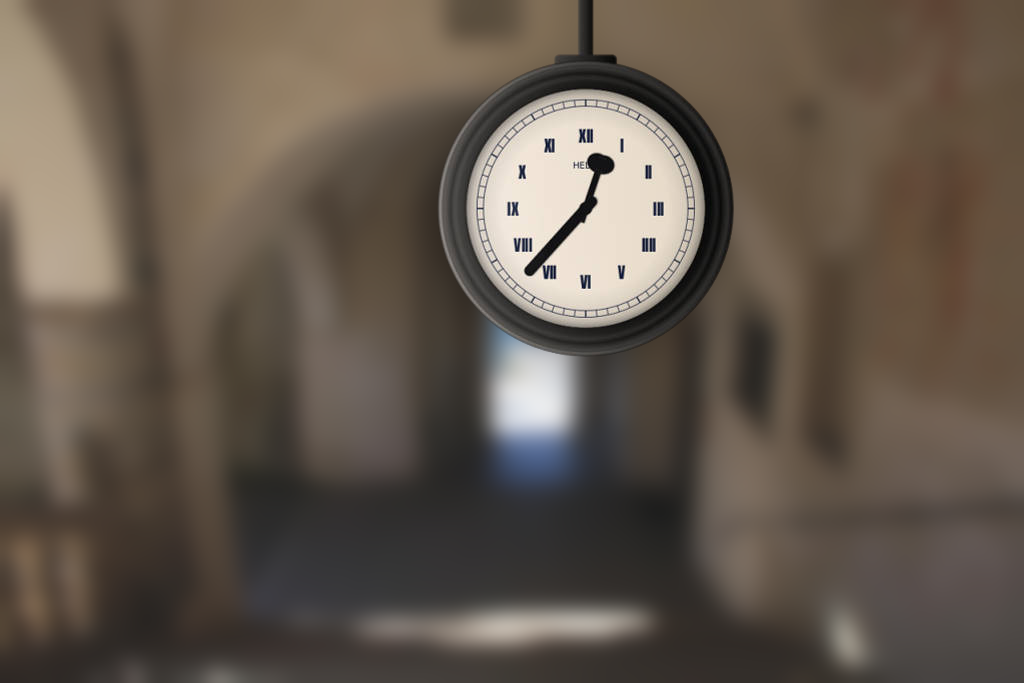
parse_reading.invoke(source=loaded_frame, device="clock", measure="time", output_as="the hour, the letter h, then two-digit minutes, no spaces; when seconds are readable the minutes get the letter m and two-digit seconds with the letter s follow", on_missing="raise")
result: 12h37
